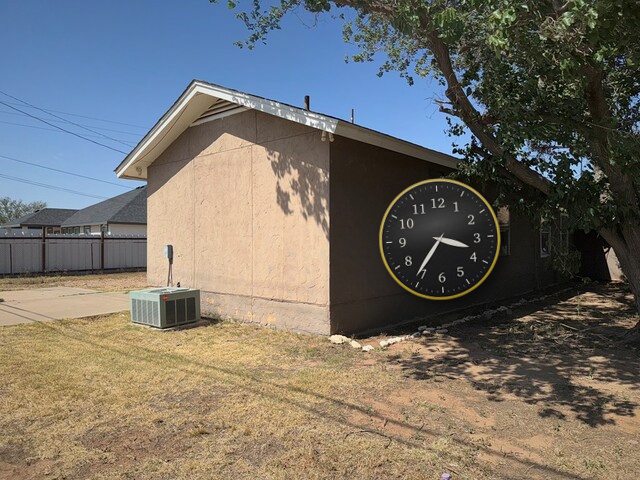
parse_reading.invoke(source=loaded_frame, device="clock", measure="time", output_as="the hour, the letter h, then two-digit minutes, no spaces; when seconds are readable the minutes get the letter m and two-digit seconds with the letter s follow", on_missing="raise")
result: 3h36
